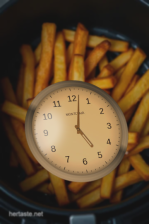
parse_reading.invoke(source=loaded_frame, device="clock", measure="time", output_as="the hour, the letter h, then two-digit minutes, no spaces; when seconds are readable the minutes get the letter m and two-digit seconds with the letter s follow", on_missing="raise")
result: 5h02
